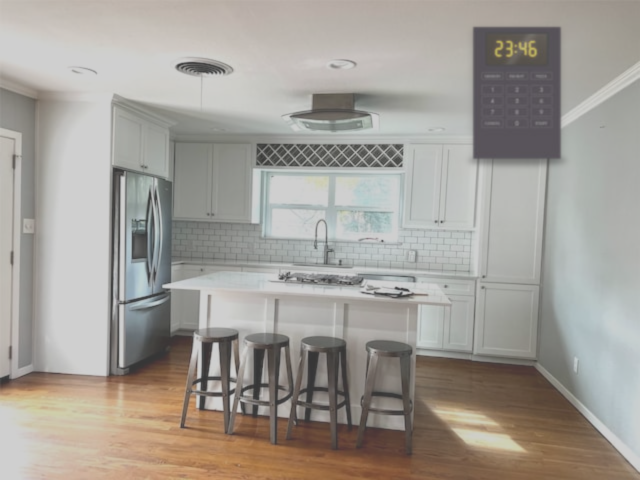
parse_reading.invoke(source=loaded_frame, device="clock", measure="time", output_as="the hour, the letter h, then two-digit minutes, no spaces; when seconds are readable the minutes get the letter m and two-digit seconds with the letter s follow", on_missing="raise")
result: 23h46
